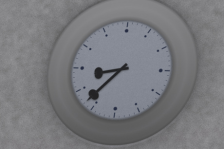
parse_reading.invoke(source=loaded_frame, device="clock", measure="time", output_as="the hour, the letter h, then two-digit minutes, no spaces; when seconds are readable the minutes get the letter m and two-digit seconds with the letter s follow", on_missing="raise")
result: 8h37
